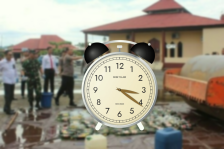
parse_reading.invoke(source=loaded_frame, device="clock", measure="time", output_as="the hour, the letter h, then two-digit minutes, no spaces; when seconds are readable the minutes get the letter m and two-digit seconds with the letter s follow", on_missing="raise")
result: 3h21
